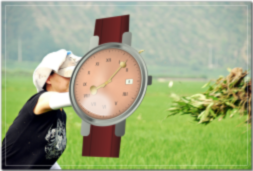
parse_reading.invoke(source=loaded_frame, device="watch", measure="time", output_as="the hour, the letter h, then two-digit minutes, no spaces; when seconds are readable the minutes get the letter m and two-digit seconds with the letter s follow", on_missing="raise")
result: 8h07
